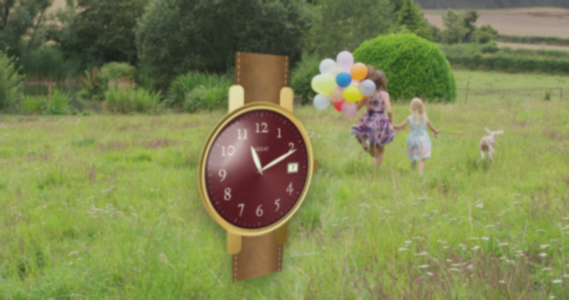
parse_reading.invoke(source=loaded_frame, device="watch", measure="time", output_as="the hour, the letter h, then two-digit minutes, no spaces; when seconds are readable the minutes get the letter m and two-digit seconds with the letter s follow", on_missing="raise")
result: 11h11
